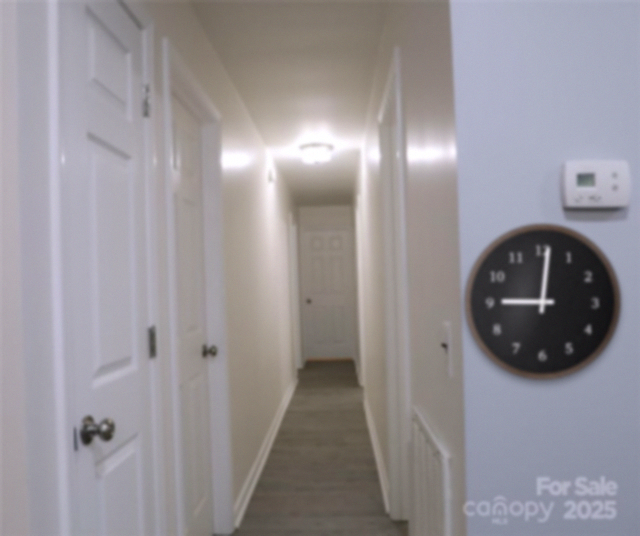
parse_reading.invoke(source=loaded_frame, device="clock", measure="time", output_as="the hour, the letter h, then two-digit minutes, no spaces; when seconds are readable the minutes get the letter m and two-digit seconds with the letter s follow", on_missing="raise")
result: 9h01
